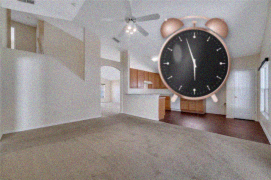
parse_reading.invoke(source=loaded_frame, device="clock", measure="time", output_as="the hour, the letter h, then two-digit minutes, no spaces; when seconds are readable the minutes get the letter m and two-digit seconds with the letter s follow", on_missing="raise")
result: 5h57
